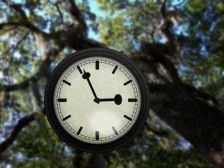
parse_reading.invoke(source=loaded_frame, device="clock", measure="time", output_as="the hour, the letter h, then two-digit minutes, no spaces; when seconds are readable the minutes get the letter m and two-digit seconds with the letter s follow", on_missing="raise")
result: 2h56
